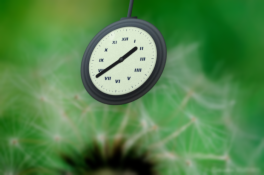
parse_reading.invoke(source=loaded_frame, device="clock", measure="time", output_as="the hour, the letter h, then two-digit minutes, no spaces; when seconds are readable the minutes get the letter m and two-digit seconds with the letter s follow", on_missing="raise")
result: 1h39
